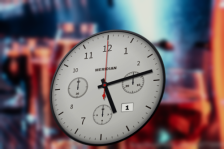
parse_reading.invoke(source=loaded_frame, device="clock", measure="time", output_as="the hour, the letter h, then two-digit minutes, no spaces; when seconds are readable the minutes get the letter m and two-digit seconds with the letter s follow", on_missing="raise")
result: 5h13
